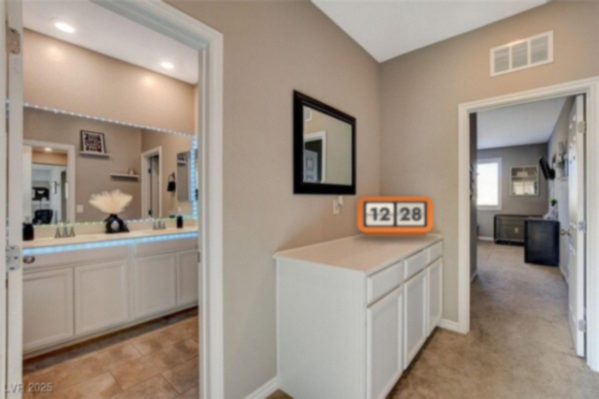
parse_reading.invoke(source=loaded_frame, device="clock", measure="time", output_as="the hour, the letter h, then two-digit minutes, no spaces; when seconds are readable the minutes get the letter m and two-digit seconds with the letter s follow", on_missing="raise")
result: 12h28
